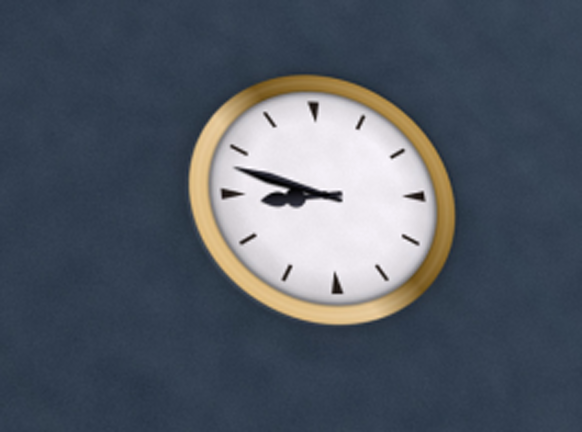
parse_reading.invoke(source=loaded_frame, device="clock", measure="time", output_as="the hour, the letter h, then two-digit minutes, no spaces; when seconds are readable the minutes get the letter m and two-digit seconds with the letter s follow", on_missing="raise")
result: 8h48
